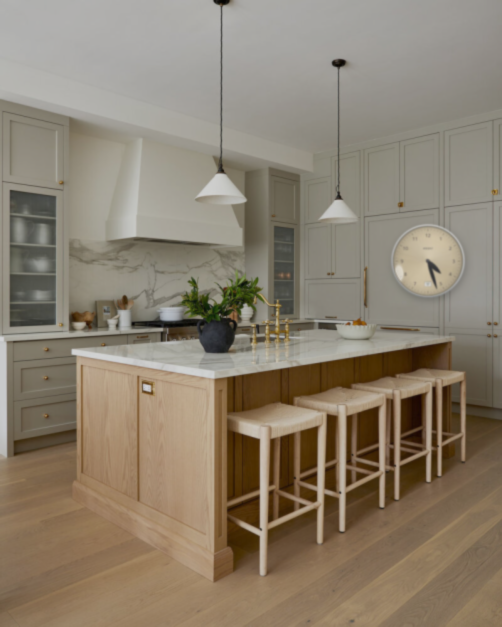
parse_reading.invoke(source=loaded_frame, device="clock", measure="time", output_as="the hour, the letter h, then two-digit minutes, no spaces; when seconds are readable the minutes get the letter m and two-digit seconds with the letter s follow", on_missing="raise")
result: 4h27
